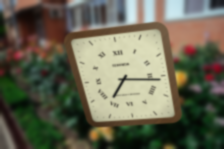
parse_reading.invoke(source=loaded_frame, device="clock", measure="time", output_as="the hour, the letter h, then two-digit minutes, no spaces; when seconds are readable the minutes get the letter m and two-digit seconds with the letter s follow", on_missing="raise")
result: 7h16
